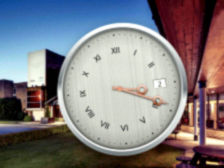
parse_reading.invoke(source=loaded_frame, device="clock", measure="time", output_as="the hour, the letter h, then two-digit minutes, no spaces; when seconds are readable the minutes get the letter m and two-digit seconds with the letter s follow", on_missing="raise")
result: 3h19
